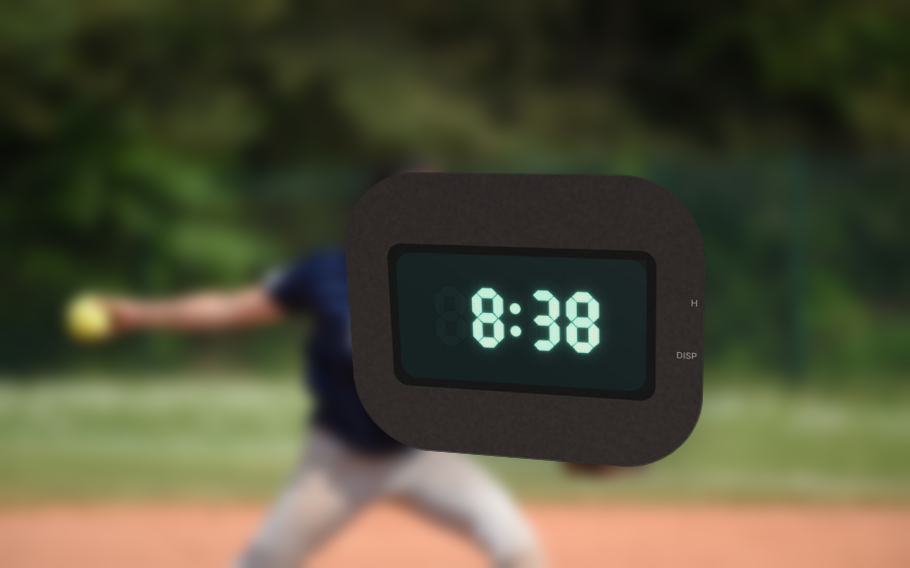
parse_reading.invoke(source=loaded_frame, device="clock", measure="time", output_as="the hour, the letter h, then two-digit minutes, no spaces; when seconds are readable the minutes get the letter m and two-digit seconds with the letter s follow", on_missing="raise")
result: 8h38
